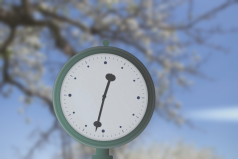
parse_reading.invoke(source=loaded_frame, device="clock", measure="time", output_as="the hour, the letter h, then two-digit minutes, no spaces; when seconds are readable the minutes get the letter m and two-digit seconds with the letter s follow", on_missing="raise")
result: 12h32
